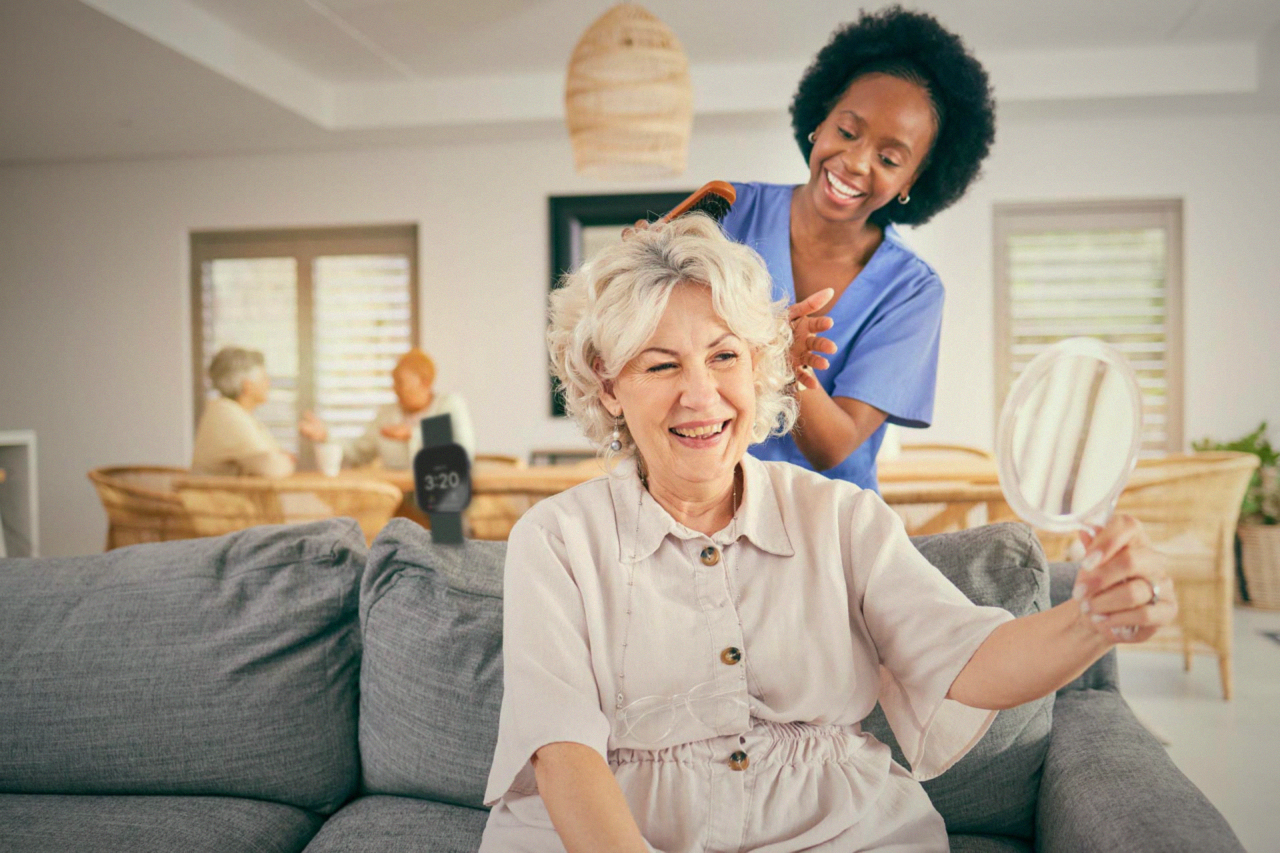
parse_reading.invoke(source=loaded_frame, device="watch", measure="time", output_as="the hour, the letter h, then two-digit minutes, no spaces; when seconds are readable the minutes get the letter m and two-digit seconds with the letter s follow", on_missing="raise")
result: 3h20
